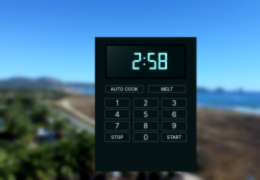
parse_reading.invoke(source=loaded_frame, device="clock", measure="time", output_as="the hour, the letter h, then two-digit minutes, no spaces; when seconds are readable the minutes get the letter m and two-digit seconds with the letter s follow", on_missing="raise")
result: 2h58
